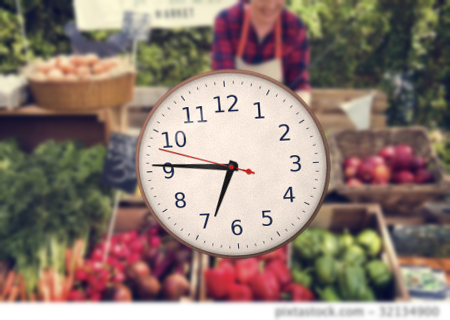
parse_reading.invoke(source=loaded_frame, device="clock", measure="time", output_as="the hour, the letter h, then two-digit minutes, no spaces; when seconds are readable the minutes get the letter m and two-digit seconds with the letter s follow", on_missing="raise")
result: 6h45m48s
